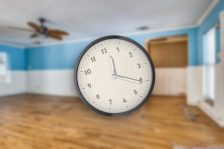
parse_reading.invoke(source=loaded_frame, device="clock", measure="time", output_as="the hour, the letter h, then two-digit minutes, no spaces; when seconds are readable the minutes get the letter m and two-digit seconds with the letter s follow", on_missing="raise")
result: 12h21
